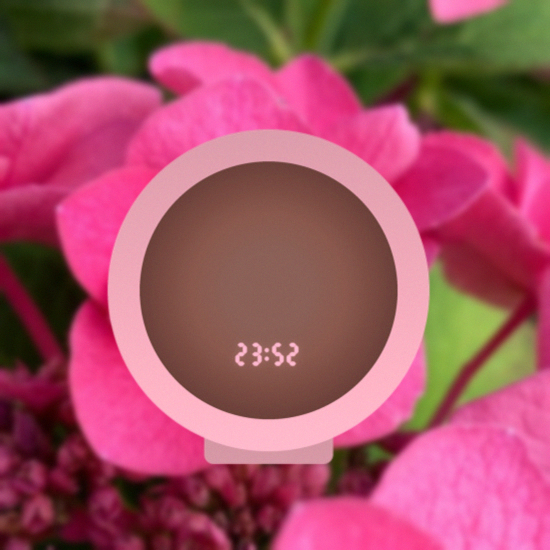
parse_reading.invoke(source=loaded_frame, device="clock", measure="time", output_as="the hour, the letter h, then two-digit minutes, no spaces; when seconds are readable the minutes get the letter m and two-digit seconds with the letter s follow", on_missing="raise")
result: 23h52
